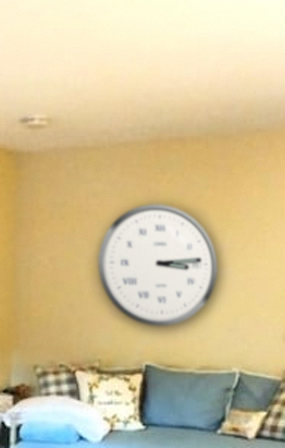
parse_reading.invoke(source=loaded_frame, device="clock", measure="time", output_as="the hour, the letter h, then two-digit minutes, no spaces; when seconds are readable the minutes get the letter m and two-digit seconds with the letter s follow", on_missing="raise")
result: 3h14
